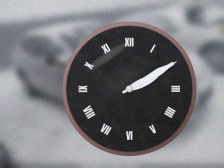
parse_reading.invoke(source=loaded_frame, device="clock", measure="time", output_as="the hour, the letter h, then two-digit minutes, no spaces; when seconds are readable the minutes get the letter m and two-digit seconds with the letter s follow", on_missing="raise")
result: 2h10
